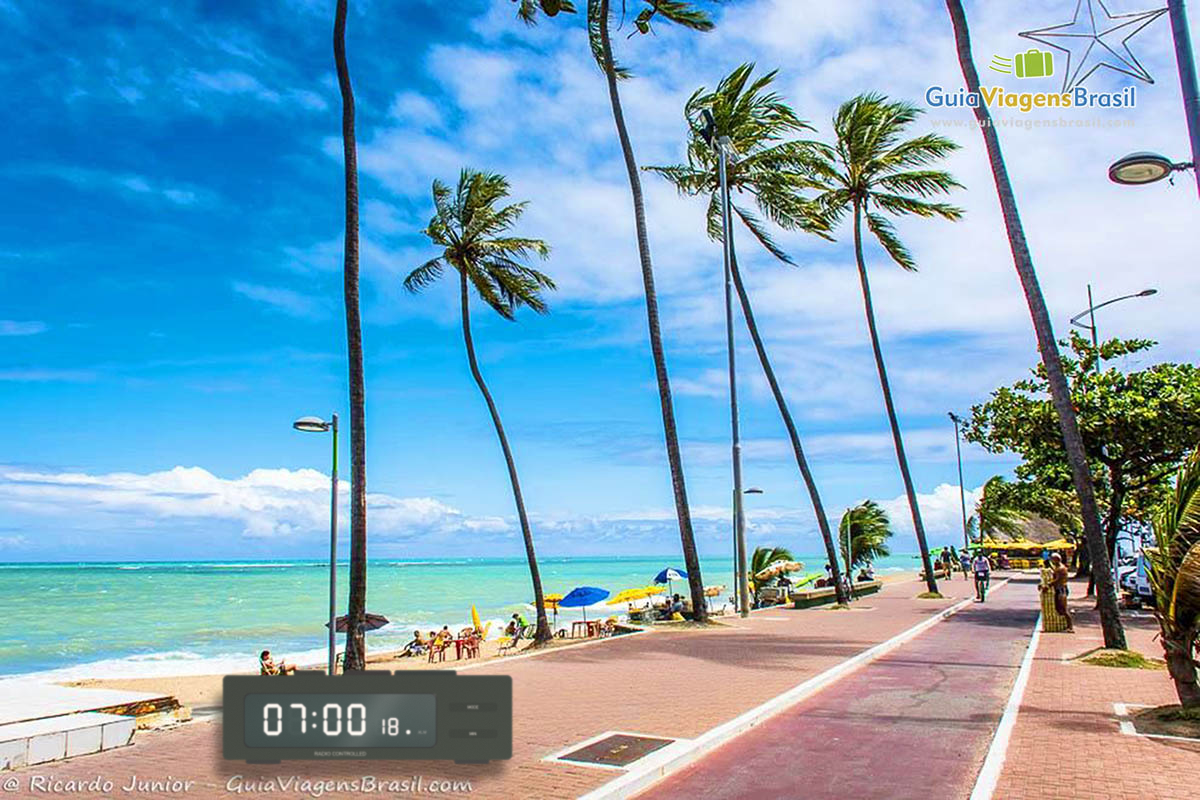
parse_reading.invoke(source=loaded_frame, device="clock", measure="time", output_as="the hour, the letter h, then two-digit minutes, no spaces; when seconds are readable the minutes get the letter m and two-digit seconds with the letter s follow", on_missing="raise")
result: 7h00m18s
